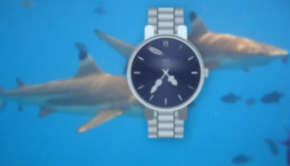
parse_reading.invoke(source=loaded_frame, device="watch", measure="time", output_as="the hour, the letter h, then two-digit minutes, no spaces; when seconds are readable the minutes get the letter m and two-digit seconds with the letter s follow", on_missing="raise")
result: 4h36
